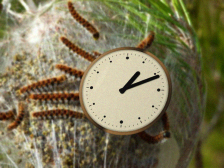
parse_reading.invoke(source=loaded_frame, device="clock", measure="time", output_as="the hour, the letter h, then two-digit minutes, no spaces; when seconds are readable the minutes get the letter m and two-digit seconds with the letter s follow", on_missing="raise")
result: 1h11
